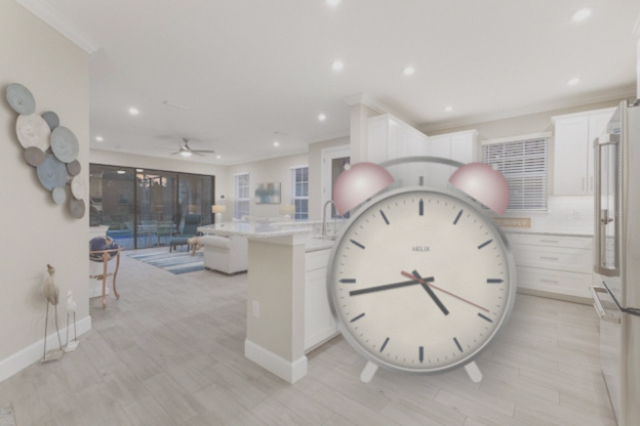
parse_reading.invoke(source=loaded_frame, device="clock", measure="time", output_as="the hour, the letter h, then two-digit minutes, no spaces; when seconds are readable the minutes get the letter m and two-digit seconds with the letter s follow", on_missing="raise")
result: 4h43m19s
